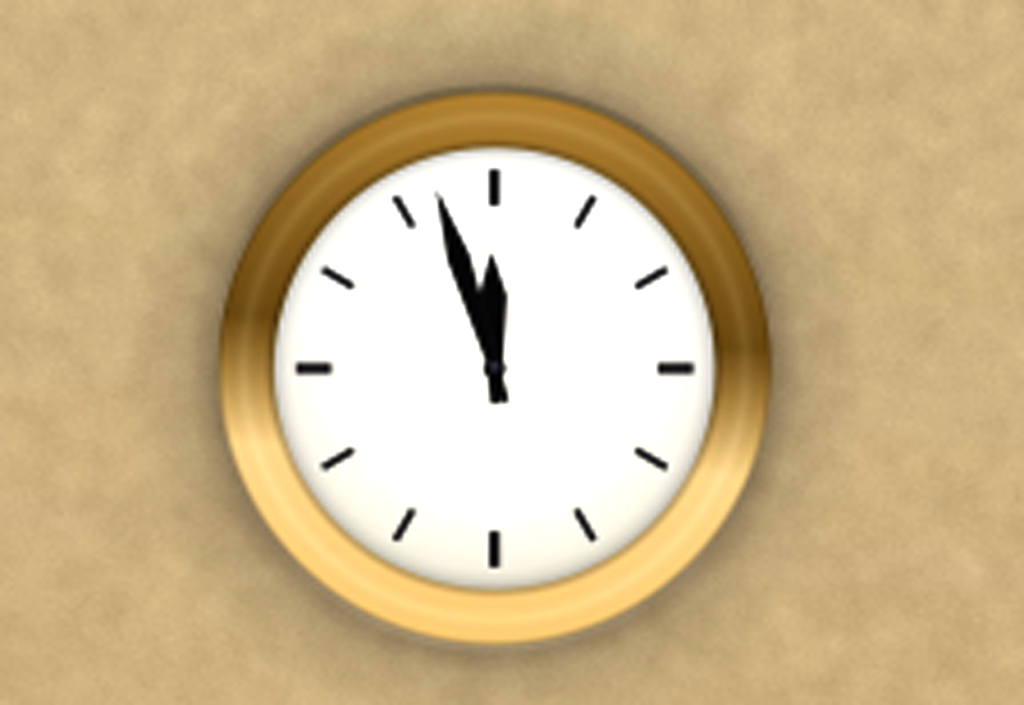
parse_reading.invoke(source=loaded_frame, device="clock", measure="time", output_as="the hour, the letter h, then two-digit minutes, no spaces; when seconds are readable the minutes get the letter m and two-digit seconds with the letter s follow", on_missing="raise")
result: 11h57
